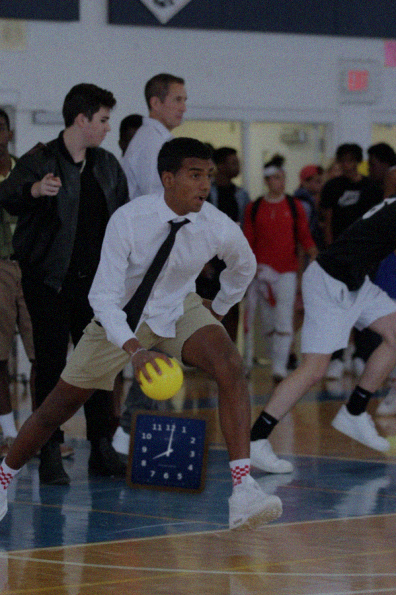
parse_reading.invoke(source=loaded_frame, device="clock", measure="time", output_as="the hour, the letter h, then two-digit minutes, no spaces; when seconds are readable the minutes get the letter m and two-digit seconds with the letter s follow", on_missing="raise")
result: 8h01
